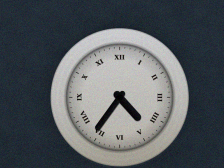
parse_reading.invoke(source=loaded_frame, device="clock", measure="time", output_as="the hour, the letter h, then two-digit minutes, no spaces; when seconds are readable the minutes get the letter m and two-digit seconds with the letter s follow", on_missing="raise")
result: 4h36
